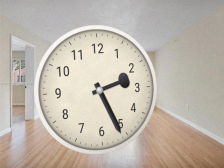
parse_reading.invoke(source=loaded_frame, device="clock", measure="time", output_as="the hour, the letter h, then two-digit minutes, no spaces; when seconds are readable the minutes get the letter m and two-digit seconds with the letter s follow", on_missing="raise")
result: 2h26
